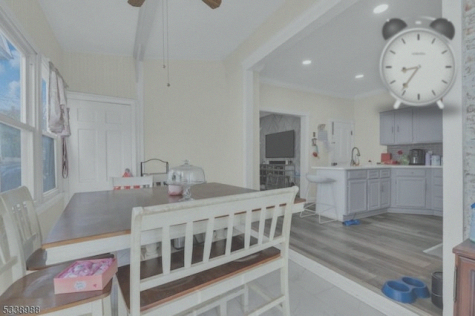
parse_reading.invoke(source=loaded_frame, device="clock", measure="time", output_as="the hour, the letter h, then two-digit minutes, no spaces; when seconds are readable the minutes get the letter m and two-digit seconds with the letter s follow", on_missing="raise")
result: 8h36
